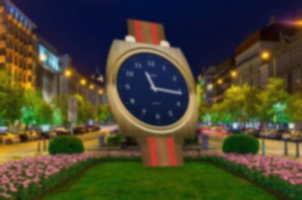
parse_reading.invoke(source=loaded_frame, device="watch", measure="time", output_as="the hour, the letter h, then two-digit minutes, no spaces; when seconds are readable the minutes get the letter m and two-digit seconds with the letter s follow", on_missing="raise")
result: 11h16
